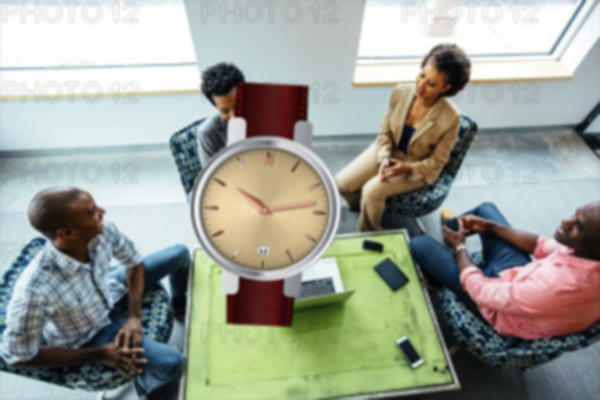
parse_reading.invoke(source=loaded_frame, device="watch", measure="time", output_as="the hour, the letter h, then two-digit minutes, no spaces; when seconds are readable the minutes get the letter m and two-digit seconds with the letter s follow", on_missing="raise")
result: 10h13
